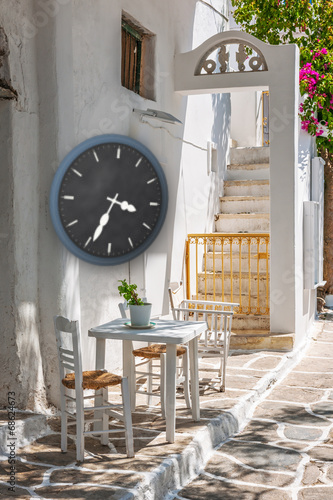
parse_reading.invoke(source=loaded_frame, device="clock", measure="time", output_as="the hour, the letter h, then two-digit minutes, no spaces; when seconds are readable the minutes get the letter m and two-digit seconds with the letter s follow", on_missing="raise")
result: 3h34
